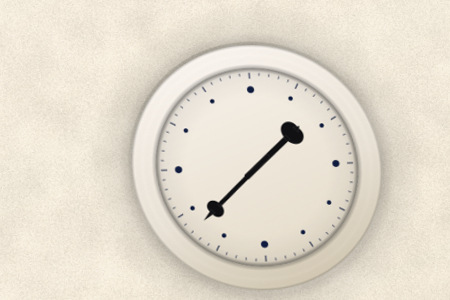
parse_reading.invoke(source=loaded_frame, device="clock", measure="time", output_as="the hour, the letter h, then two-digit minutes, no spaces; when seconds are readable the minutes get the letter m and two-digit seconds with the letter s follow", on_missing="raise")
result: 1h38
